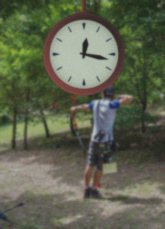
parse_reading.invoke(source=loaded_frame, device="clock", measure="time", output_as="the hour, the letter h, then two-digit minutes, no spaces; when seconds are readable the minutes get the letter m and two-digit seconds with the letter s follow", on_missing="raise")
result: 12h17
